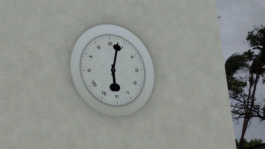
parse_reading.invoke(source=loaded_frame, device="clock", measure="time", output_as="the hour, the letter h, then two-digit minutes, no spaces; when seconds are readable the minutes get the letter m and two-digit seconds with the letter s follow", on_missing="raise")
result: 6h03
